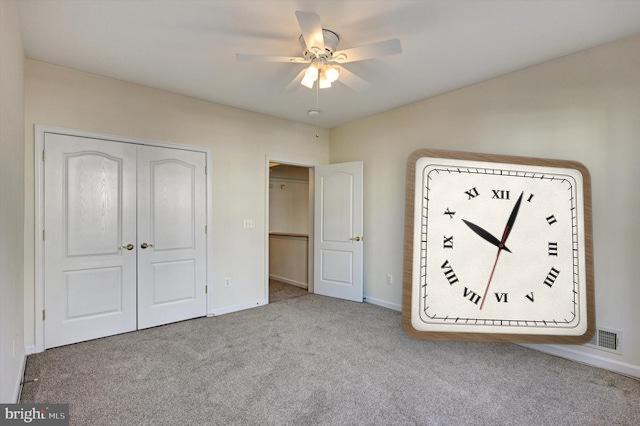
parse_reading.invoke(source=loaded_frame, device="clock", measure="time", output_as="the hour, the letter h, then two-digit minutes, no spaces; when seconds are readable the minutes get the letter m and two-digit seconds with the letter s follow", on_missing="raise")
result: 10h03m33s
